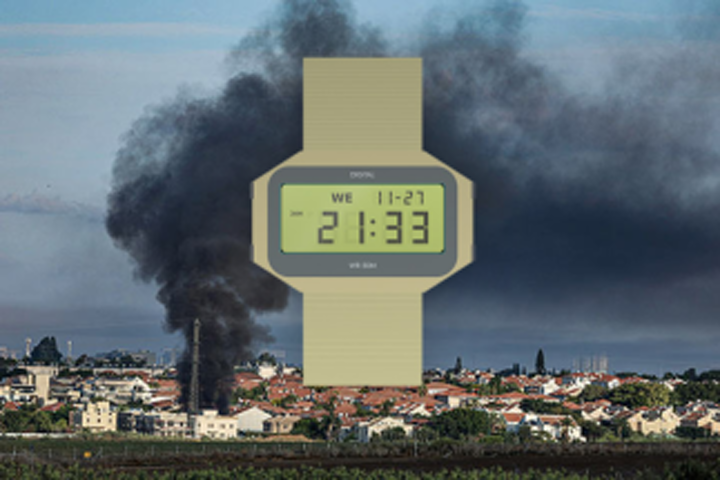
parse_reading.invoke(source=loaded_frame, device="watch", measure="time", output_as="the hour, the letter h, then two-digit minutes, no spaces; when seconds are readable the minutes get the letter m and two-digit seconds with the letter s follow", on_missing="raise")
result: 21h33
